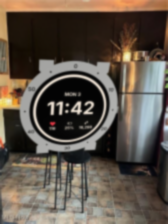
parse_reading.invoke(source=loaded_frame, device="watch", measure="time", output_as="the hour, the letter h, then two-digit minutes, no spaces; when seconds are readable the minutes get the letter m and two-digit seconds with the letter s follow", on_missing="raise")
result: 11h42
